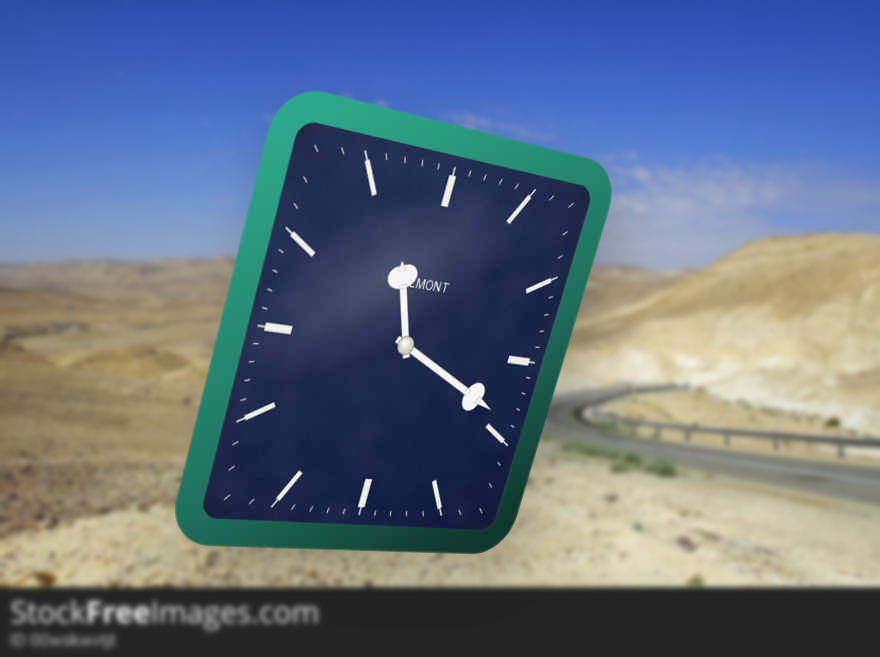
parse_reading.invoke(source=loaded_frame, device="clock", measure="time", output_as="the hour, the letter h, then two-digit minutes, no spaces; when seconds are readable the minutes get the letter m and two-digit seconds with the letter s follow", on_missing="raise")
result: 11h19
